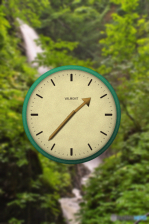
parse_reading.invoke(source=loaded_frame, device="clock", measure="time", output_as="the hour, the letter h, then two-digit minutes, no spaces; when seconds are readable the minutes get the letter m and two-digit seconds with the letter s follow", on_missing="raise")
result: 1h37
